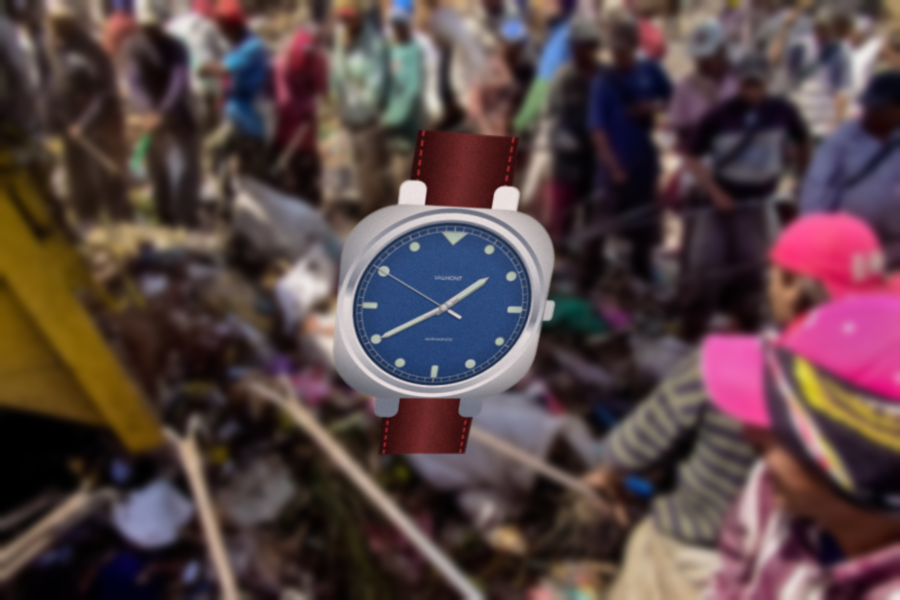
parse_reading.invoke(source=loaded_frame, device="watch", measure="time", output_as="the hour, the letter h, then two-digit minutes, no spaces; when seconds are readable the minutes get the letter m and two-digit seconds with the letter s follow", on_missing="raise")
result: 1h39m50s
